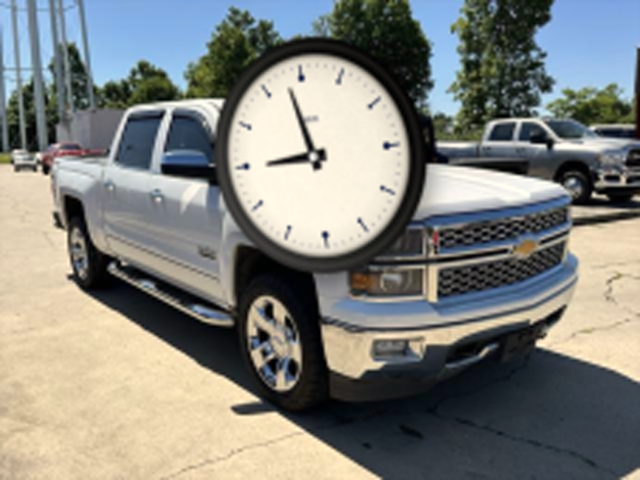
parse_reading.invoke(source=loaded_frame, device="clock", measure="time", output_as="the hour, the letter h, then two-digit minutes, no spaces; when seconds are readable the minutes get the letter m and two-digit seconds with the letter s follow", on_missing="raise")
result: 8h58
